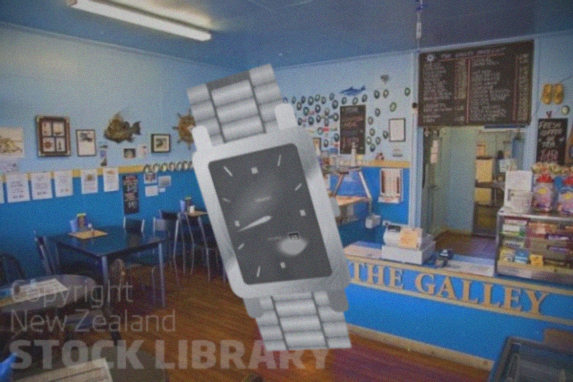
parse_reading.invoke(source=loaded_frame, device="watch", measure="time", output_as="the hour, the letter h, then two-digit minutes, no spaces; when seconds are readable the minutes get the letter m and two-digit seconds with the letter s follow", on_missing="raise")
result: 8h43
